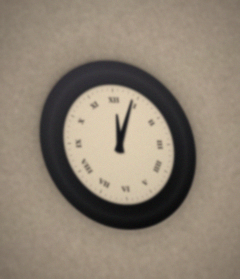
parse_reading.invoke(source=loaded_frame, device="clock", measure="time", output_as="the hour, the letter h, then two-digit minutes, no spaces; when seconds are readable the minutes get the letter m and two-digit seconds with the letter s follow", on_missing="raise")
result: 12h04
